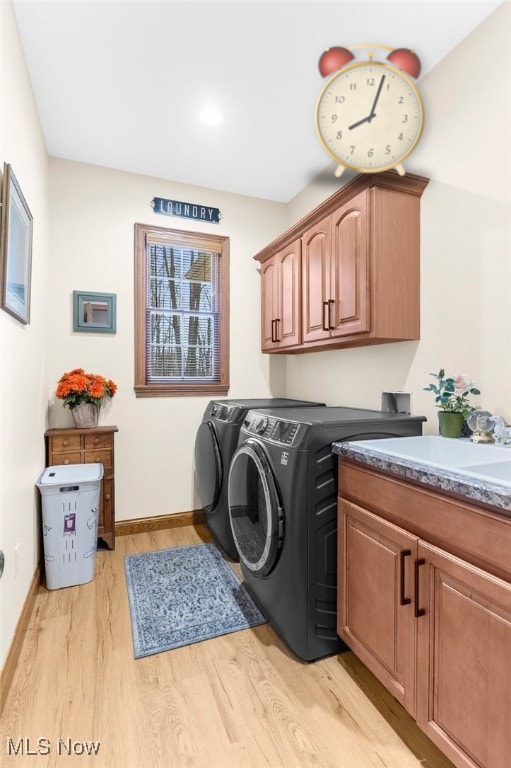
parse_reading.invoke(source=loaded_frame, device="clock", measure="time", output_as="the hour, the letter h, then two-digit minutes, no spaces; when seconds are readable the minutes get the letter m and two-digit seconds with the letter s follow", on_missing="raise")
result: 8h03
